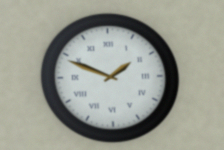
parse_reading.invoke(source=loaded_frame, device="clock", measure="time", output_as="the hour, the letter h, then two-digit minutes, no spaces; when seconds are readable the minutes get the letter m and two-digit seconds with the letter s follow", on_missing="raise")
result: 1h49
